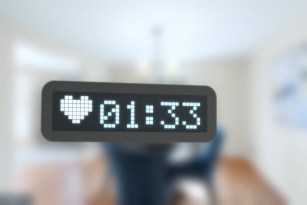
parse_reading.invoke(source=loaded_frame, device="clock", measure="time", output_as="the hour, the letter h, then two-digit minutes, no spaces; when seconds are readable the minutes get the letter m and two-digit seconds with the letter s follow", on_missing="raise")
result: 1h33
